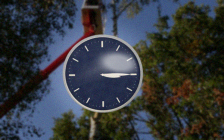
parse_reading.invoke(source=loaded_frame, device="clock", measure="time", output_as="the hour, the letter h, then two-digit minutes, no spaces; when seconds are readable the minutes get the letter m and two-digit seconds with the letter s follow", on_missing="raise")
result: 3h15
